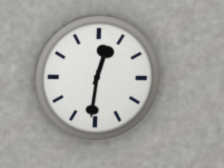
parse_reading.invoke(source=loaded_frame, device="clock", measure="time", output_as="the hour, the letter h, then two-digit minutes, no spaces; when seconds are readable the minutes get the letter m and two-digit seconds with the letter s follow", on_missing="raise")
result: 12h31
